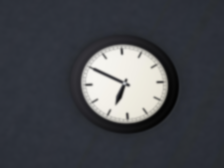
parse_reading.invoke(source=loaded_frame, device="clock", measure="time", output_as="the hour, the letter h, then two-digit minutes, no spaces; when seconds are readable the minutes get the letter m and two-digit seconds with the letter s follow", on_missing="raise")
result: 6h50
